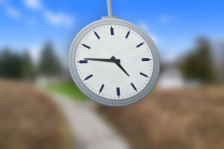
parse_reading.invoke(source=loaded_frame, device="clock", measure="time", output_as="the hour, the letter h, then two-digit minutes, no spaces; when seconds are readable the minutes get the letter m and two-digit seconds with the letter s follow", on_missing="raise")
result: 4h46
